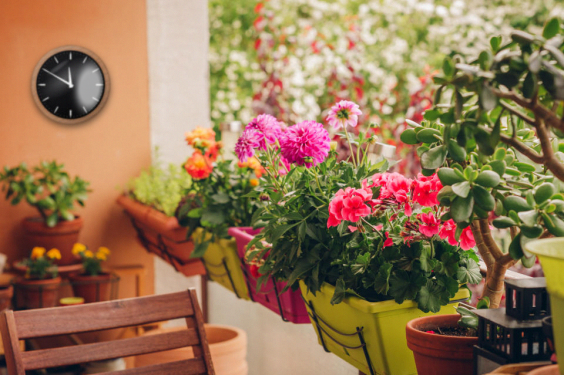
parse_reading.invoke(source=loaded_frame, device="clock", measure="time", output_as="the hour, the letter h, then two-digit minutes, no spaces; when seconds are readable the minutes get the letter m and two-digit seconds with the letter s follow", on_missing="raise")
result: 11h50
